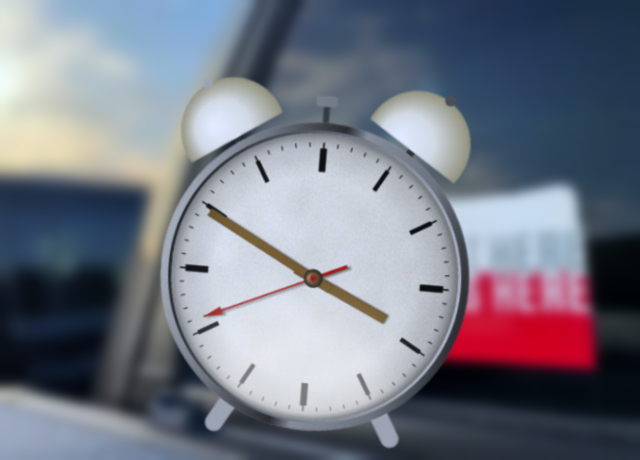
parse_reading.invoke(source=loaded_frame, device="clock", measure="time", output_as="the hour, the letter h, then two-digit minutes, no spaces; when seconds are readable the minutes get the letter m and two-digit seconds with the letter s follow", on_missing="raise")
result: 3h49m41s
